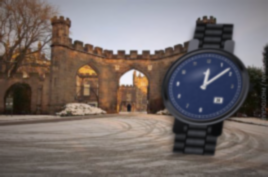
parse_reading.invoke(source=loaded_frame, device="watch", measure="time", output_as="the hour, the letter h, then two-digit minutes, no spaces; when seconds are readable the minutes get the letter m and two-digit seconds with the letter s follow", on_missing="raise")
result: 12h08
